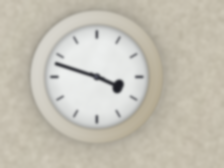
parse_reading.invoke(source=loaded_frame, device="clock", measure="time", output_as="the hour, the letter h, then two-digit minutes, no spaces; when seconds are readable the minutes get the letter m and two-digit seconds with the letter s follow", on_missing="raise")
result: 3h48
